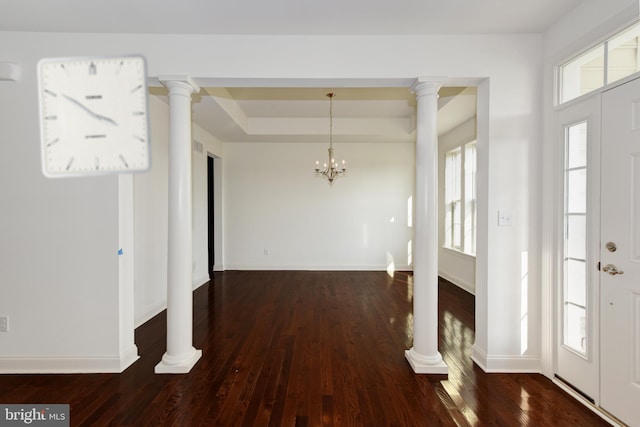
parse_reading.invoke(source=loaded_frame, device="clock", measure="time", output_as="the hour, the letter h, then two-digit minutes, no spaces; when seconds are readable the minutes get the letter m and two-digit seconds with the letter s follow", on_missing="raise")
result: 3h51
